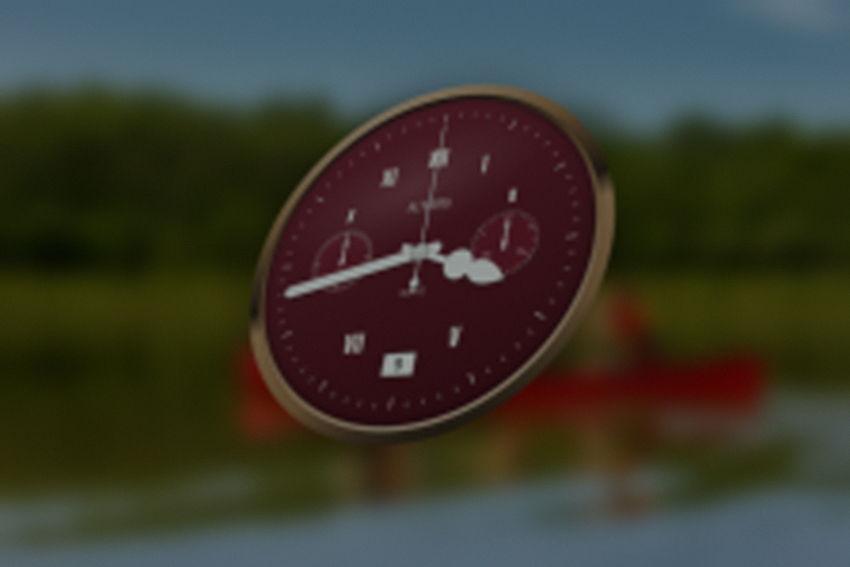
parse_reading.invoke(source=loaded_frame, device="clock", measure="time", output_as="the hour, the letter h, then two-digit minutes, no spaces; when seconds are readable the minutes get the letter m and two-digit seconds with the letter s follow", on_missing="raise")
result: 3h43
